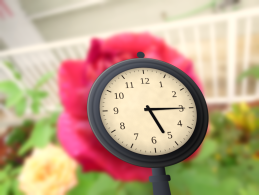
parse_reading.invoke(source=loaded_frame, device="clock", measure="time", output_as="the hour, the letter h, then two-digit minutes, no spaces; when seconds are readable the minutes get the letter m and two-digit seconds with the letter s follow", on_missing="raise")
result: 5h15
